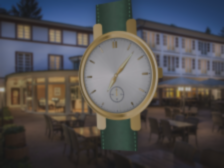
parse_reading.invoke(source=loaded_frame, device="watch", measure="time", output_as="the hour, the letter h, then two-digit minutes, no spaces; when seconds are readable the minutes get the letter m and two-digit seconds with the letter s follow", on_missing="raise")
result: 7h07
